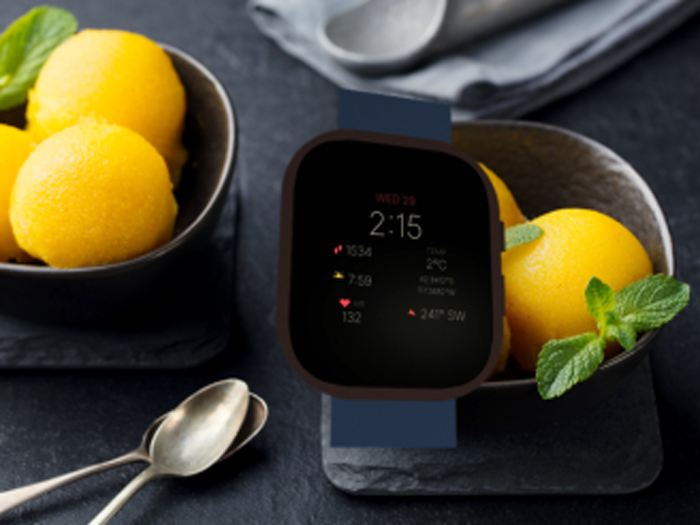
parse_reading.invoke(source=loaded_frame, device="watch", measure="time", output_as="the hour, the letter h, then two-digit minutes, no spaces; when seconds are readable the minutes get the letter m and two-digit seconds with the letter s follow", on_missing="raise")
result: 2h15
